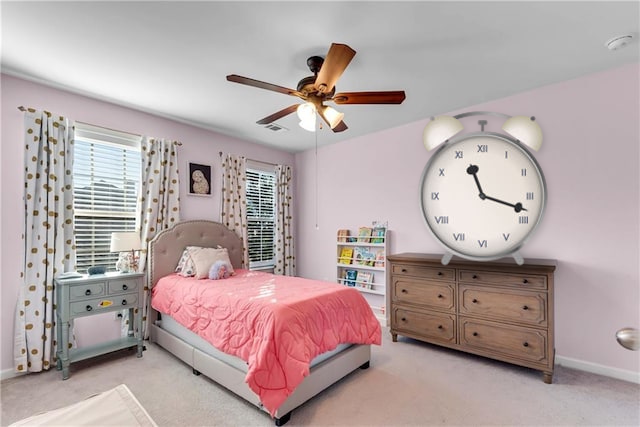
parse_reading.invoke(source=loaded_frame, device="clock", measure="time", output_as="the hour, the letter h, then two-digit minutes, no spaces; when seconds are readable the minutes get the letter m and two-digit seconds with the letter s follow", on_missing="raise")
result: 11h18
